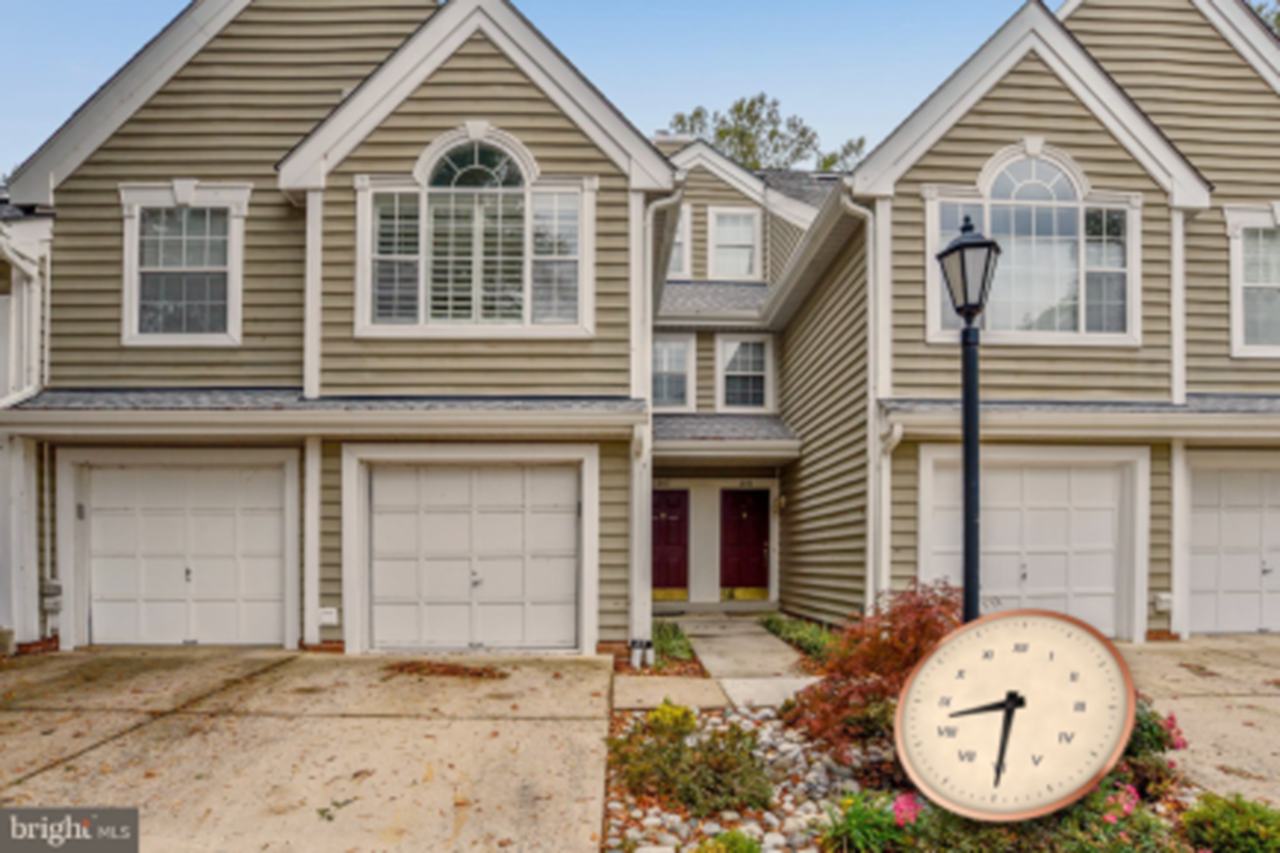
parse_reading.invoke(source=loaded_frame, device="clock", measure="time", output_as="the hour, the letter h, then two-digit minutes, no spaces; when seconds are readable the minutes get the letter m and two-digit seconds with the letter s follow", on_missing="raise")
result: 8h30
